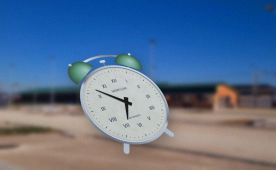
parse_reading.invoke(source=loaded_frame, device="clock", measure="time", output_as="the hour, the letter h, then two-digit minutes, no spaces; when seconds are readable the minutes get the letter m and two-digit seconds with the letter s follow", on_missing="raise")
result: 6h52
